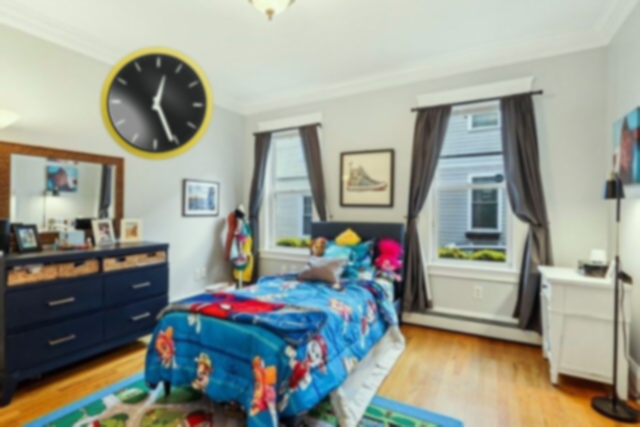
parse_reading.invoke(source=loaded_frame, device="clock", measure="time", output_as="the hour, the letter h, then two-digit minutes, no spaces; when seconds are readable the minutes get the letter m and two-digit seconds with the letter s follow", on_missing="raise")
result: 12h26
